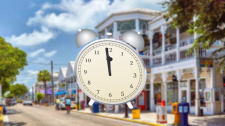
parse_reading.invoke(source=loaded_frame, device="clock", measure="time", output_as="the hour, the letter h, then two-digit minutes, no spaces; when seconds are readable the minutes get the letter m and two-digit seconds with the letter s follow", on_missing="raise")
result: 11h59
